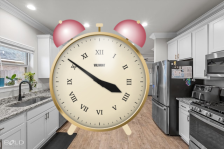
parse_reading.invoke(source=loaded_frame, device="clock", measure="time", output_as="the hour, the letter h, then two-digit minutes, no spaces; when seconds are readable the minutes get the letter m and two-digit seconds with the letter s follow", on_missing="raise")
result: 3h51
